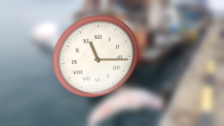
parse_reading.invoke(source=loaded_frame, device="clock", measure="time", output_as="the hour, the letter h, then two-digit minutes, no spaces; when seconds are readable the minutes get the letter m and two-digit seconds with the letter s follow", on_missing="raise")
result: 11h16
